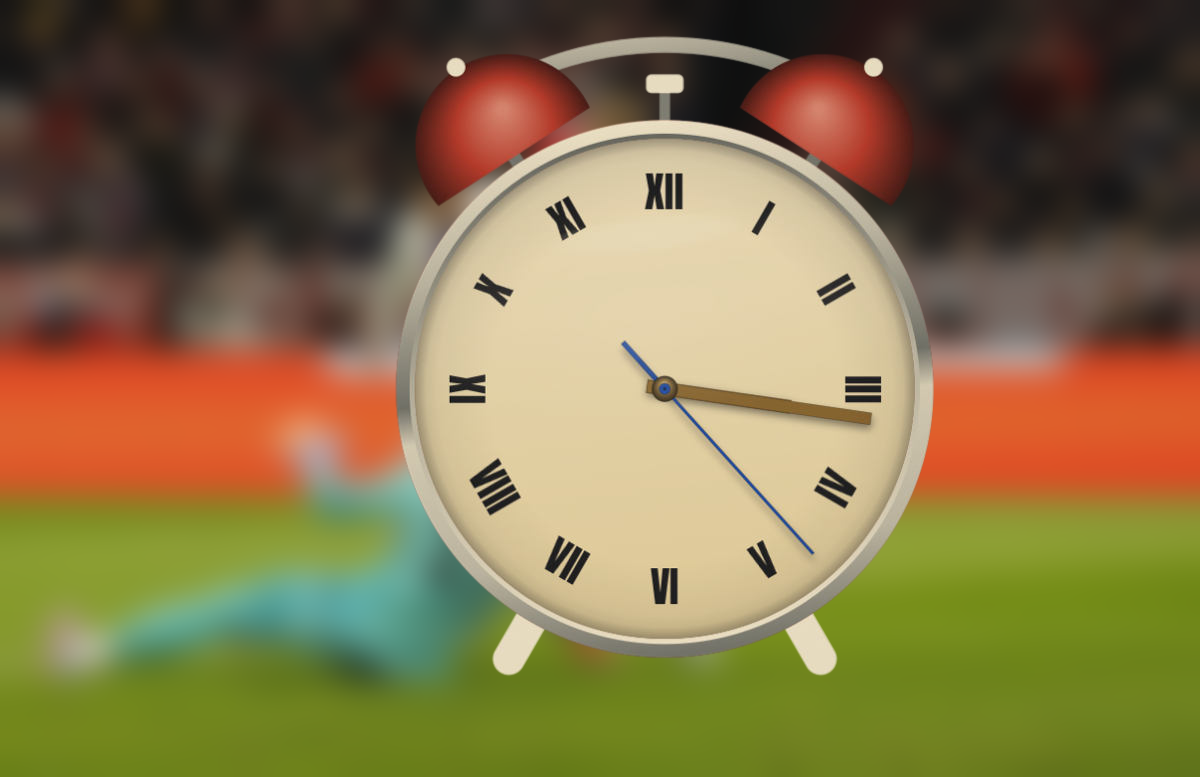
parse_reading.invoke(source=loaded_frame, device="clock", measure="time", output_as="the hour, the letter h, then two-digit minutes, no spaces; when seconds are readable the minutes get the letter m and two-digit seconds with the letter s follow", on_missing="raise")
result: 3h16m23s
